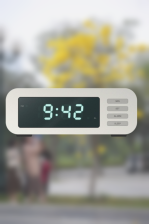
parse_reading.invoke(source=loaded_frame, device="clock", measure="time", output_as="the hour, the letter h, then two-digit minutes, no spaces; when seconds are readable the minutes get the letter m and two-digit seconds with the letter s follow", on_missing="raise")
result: 9h42
